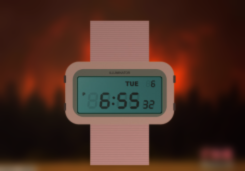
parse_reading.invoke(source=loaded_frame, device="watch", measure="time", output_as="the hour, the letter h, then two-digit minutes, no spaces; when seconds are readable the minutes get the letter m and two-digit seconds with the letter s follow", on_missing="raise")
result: 6h55
